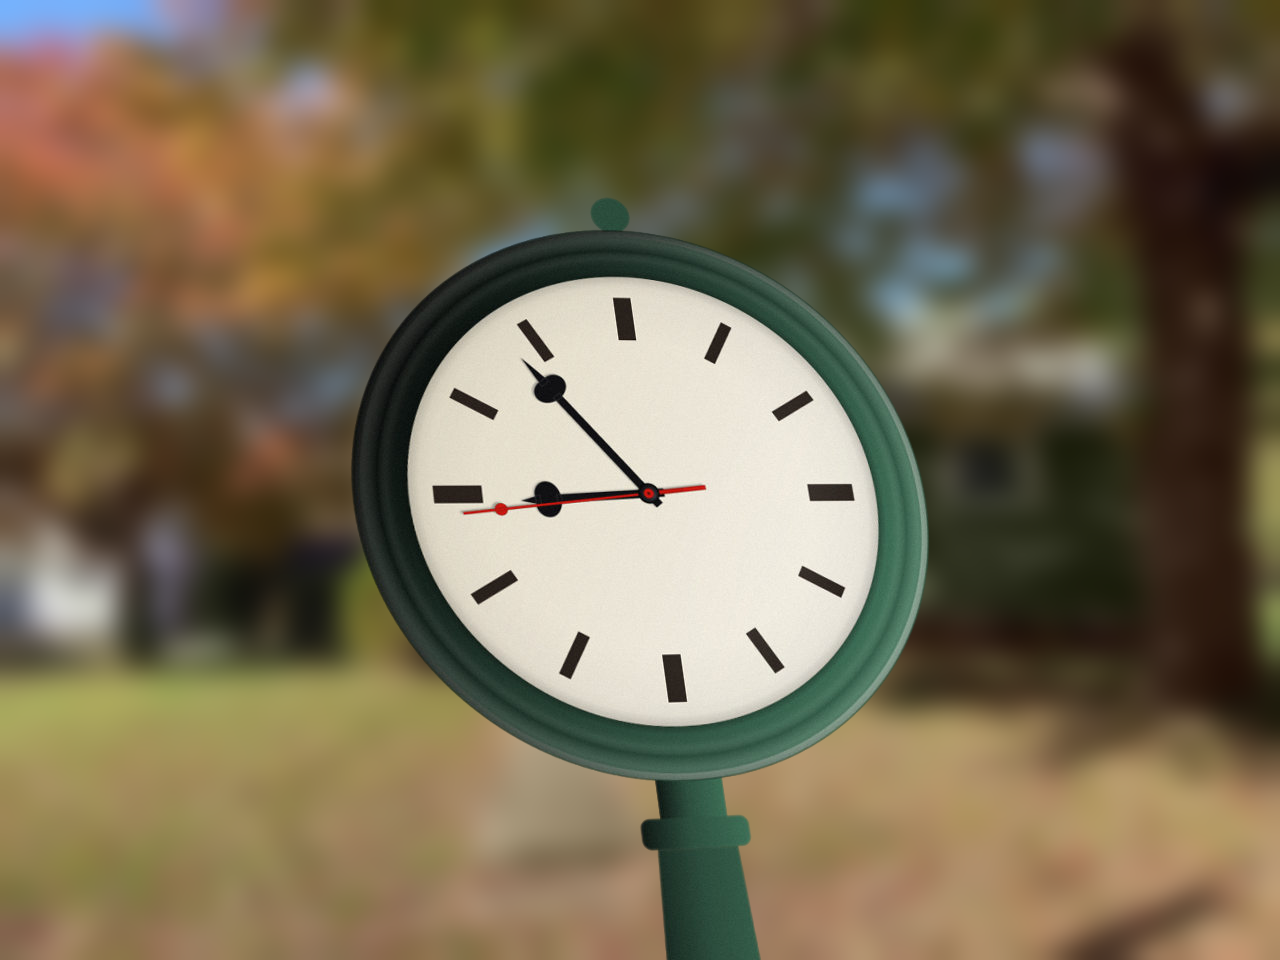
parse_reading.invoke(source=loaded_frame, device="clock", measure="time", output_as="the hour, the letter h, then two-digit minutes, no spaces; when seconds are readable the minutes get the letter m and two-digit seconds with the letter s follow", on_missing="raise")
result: 8h53m44s
